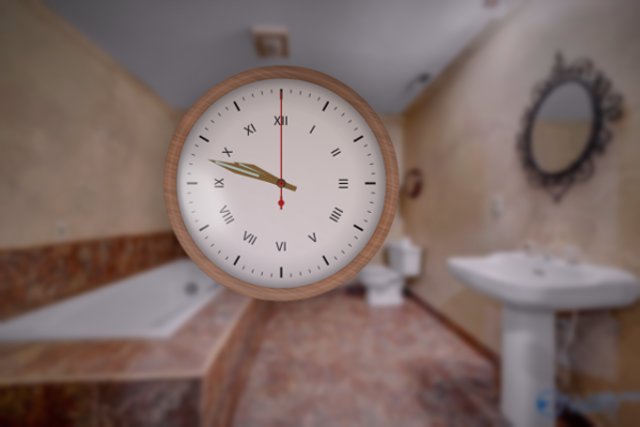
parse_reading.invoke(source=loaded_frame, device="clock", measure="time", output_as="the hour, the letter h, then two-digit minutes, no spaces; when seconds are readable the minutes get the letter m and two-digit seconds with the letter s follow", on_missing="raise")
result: 9h48m00s
